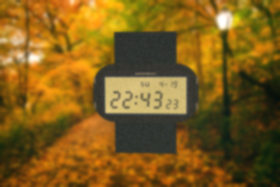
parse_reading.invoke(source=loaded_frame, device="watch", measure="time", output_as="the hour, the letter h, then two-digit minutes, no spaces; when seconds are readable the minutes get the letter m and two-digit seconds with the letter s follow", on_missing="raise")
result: 22h43
